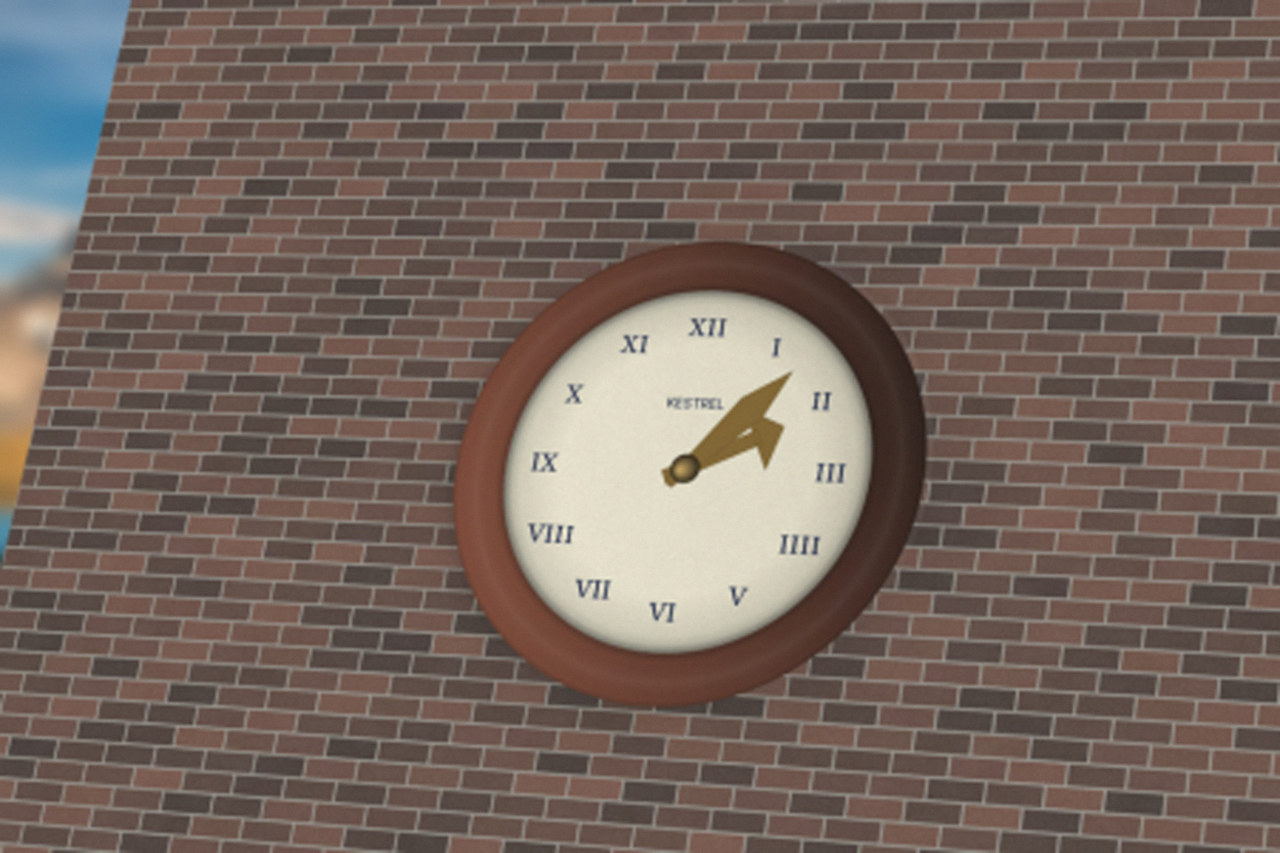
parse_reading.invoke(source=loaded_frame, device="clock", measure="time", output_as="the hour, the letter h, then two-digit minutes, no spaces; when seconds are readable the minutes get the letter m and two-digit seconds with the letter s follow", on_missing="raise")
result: 2h07
